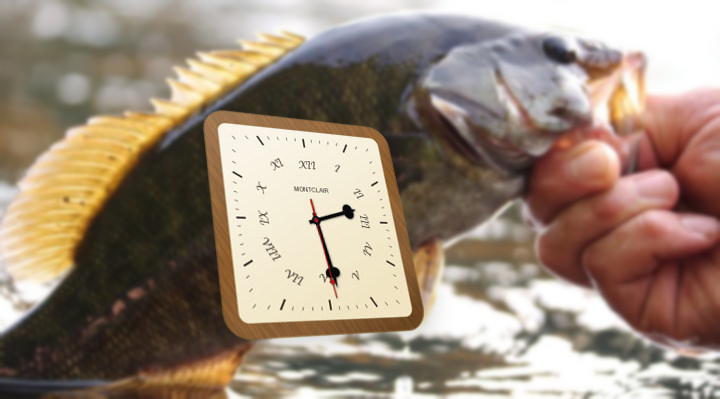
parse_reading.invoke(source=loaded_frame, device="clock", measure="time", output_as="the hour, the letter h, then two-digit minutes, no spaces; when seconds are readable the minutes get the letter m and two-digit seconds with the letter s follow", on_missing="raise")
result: 2h28m29s
